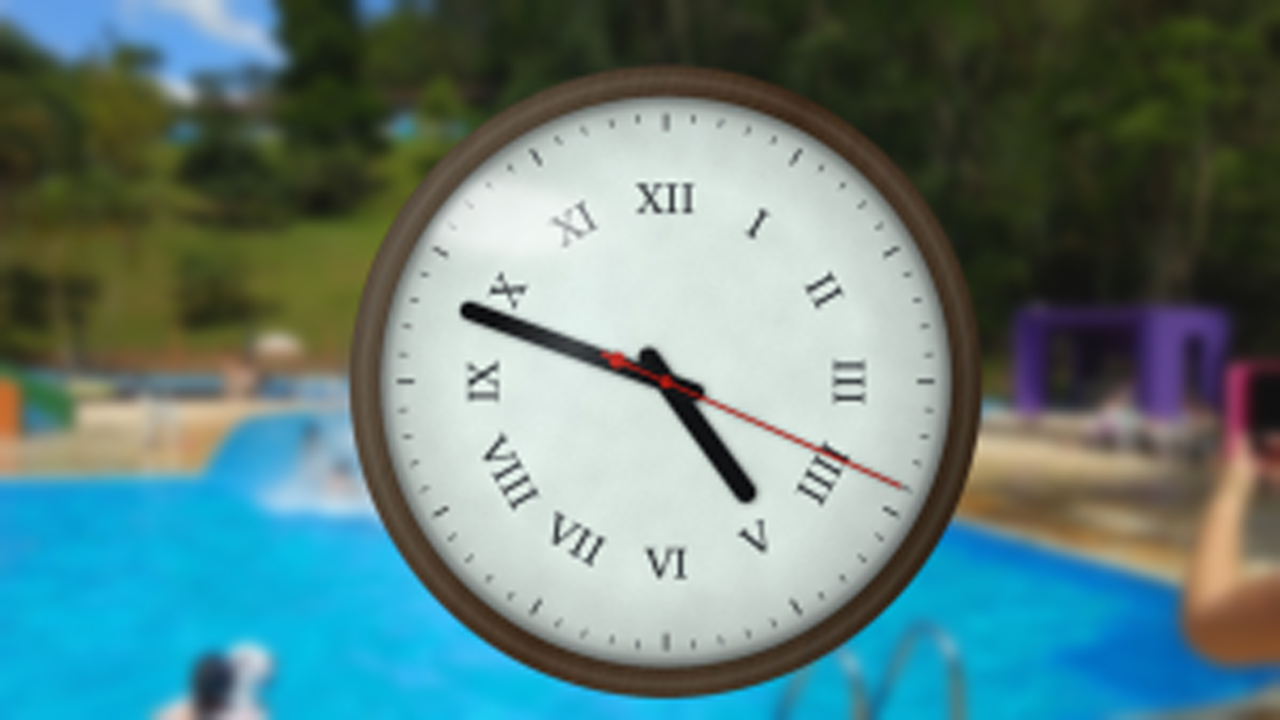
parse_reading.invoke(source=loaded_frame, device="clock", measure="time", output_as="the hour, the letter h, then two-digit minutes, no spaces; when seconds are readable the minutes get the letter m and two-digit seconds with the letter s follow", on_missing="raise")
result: 4h48m19s
